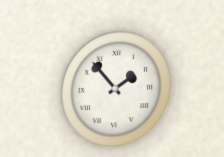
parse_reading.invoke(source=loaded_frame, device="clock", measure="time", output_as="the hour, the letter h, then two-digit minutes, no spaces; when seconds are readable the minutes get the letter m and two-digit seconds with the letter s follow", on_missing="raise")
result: 1h53
